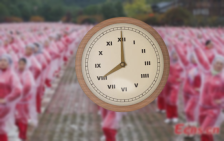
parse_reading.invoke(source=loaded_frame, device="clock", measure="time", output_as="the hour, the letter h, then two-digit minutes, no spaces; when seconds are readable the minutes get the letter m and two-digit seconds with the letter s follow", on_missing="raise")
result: 8h00
